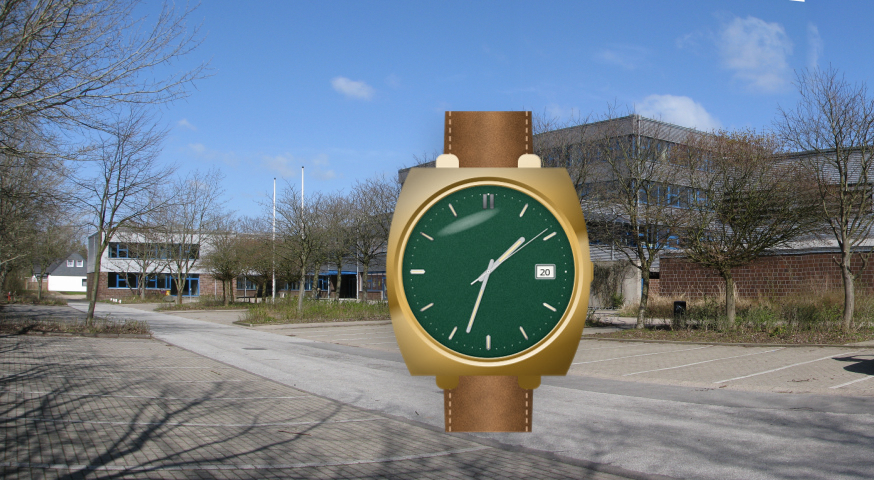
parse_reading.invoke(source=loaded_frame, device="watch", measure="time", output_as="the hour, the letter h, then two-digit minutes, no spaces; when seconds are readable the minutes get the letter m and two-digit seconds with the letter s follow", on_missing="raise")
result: 1h33m09s
